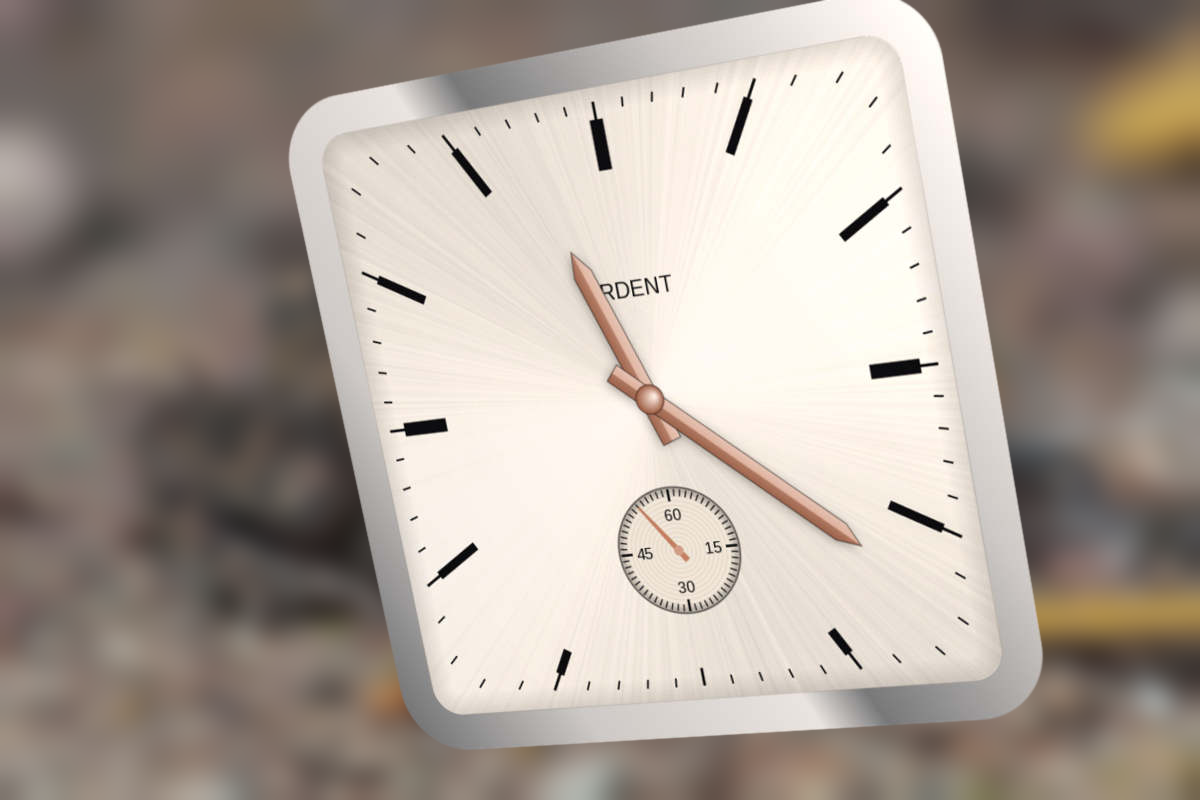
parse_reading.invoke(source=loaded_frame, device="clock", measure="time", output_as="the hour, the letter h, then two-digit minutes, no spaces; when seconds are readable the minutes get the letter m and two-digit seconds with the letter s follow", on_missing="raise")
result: 11h21m54s
